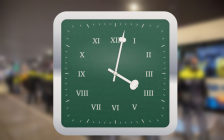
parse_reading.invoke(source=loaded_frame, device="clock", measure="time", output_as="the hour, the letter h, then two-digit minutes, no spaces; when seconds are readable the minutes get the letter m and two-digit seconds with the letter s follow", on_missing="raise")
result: 4h02
